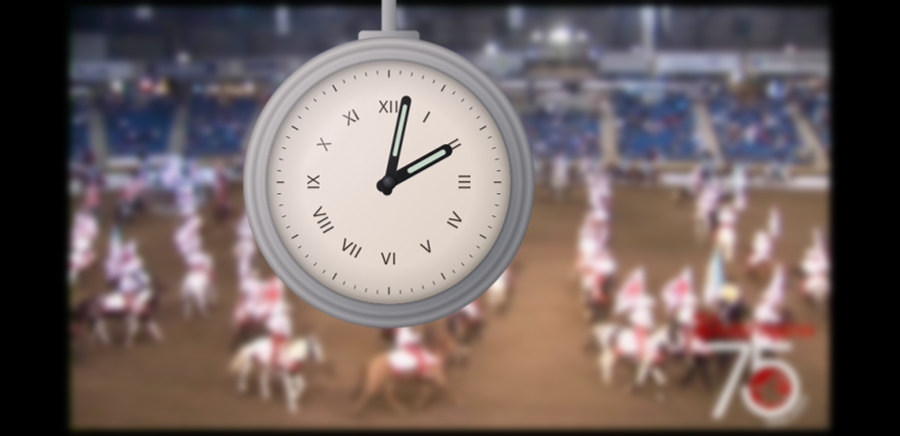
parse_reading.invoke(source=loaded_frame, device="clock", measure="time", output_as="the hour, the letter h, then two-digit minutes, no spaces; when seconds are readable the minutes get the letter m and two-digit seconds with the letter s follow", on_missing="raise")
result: 2h02
